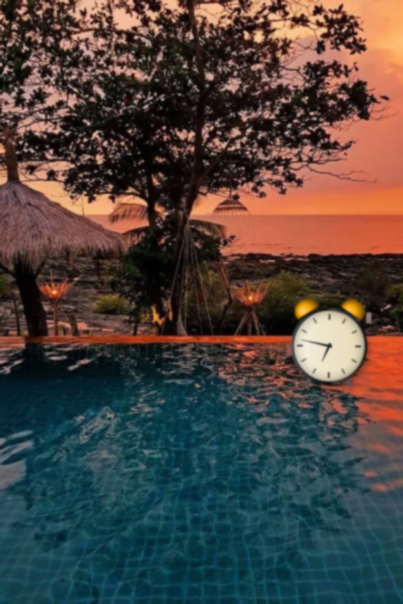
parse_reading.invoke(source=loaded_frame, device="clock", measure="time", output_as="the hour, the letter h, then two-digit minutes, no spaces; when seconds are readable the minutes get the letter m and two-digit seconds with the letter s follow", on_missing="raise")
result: 6h47
